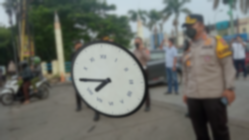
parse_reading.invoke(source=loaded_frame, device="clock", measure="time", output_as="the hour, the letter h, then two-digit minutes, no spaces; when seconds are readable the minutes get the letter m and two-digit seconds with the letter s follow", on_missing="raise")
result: 7h45
